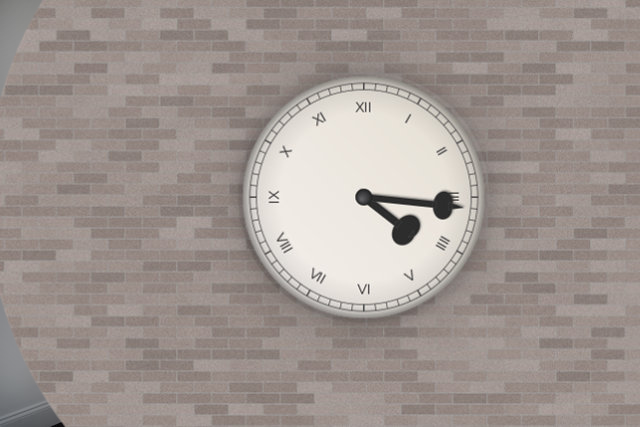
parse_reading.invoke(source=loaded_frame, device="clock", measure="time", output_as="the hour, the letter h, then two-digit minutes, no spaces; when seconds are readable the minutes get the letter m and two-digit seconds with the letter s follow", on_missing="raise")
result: 4h16
